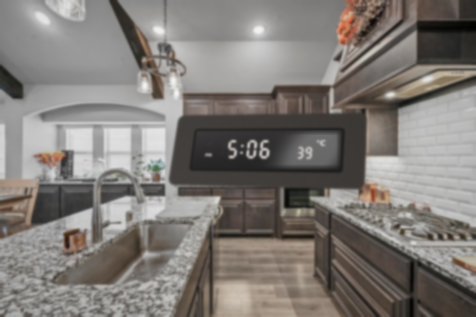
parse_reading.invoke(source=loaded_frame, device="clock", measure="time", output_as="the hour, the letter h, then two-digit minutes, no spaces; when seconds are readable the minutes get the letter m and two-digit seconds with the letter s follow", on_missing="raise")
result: 5h06
